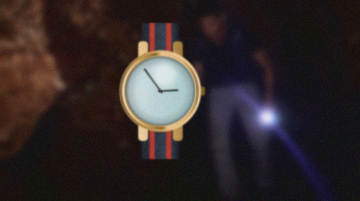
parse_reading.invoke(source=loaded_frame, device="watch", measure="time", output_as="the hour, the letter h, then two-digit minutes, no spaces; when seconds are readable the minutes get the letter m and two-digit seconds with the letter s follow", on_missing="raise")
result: 2h54
